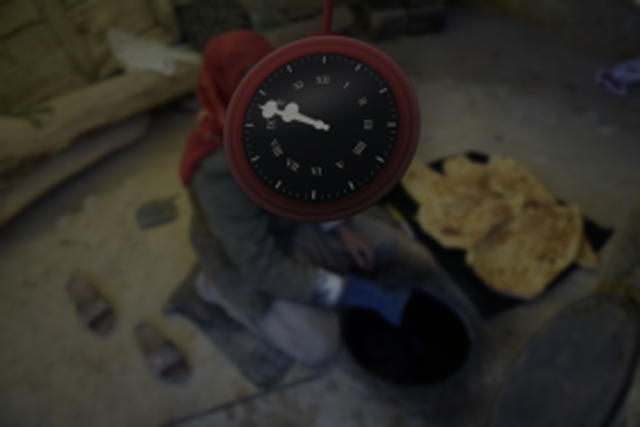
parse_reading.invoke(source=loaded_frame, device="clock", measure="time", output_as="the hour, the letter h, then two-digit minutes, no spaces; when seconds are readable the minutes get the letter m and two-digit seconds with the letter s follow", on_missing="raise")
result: 9h48
